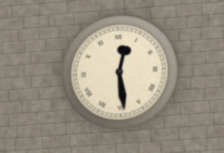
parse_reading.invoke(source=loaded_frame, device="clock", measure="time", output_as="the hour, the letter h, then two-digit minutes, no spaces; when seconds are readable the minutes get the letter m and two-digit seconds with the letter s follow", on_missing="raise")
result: 12h29
